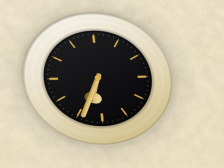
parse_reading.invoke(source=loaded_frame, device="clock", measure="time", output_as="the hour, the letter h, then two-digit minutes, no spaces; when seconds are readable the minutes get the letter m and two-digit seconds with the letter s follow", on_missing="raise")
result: 6h34
